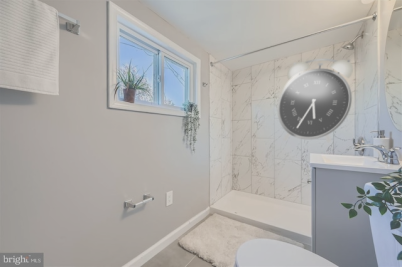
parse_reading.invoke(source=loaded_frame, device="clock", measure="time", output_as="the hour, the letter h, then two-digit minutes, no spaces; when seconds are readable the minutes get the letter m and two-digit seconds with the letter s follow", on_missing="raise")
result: 5h34
